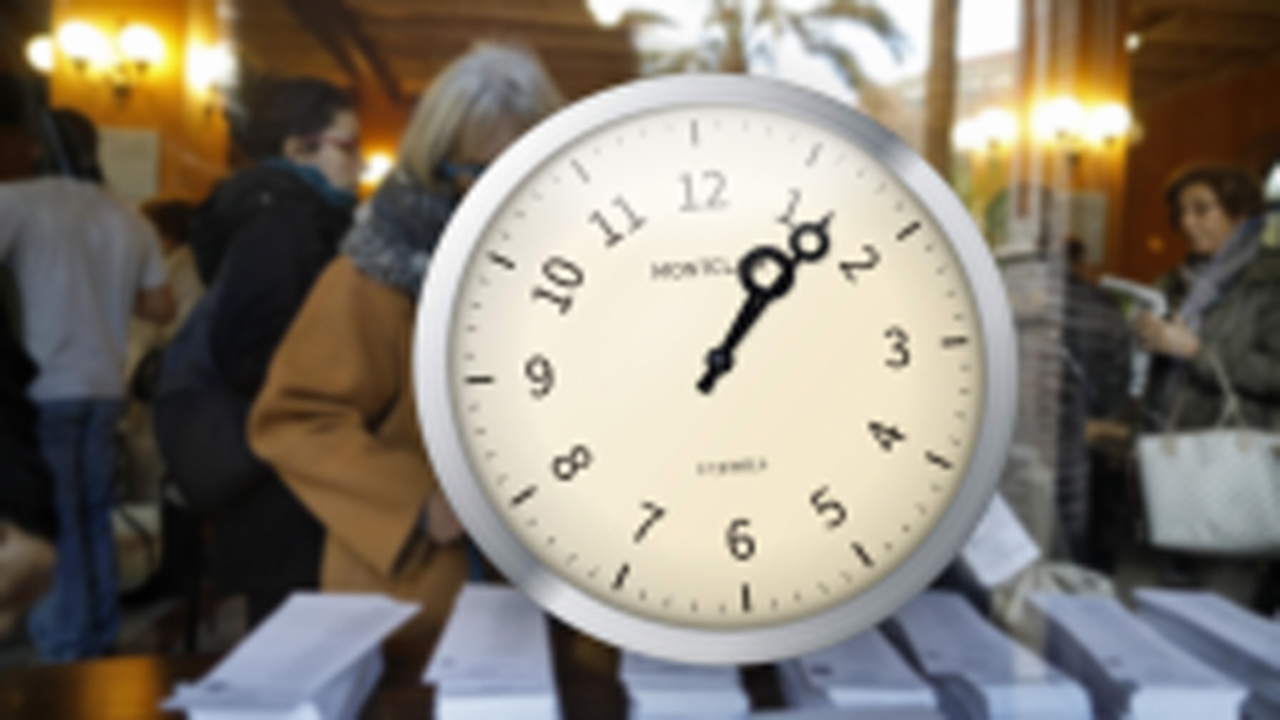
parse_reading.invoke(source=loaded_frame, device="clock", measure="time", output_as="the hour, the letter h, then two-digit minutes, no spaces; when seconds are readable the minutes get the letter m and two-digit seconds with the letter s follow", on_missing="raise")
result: 1h07
